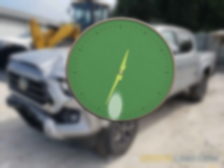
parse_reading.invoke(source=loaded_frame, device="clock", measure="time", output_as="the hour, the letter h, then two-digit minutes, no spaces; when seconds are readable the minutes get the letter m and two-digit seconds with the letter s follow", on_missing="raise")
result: 12h34
